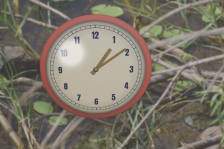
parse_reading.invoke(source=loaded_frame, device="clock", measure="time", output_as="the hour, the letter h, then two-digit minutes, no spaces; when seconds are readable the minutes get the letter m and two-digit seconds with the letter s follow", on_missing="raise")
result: 1h09
